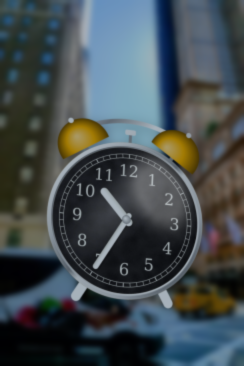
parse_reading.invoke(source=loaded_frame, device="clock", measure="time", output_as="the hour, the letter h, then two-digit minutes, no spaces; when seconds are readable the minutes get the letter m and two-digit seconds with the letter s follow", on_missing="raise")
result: 10h35
